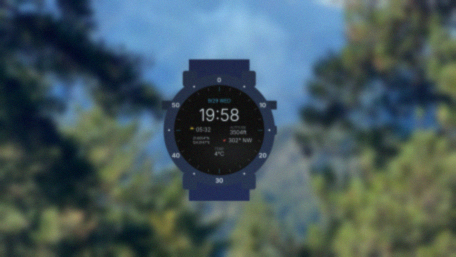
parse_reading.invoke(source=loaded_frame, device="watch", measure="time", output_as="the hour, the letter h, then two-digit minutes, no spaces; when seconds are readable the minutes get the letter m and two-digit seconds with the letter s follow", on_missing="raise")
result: 19h58
